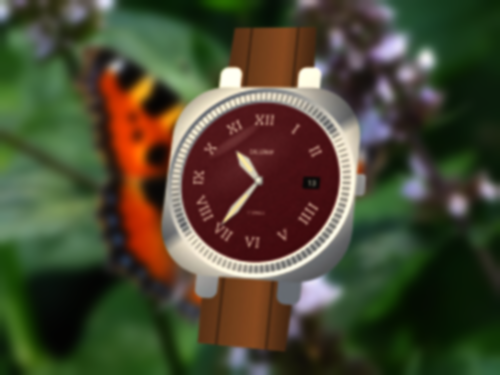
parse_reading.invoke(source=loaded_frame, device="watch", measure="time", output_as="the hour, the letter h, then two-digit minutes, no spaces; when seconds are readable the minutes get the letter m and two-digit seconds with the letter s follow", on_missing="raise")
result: 10h36
